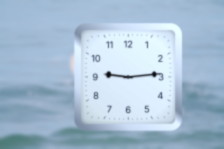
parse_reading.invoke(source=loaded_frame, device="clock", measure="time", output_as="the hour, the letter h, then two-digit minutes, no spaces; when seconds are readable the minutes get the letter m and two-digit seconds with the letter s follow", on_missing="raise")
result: 9h14
